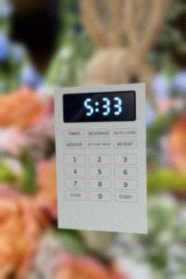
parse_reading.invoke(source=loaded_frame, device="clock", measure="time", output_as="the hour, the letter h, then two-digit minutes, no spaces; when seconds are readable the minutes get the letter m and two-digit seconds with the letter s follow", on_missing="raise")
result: 5h33
